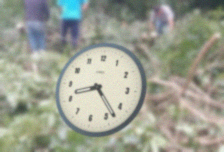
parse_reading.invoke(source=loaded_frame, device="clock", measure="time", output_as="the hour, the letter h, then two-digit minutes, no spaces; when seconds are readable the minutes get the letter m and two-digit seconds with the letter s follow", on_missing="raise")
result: 8h23
